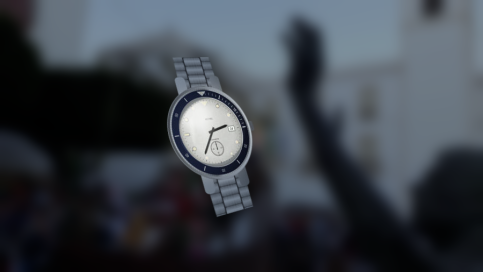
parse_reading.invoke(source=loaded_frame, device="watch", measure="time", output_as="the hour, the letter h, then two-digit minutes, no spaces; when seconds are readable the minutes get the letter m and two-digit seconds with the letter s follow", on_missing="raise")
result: 2h36
